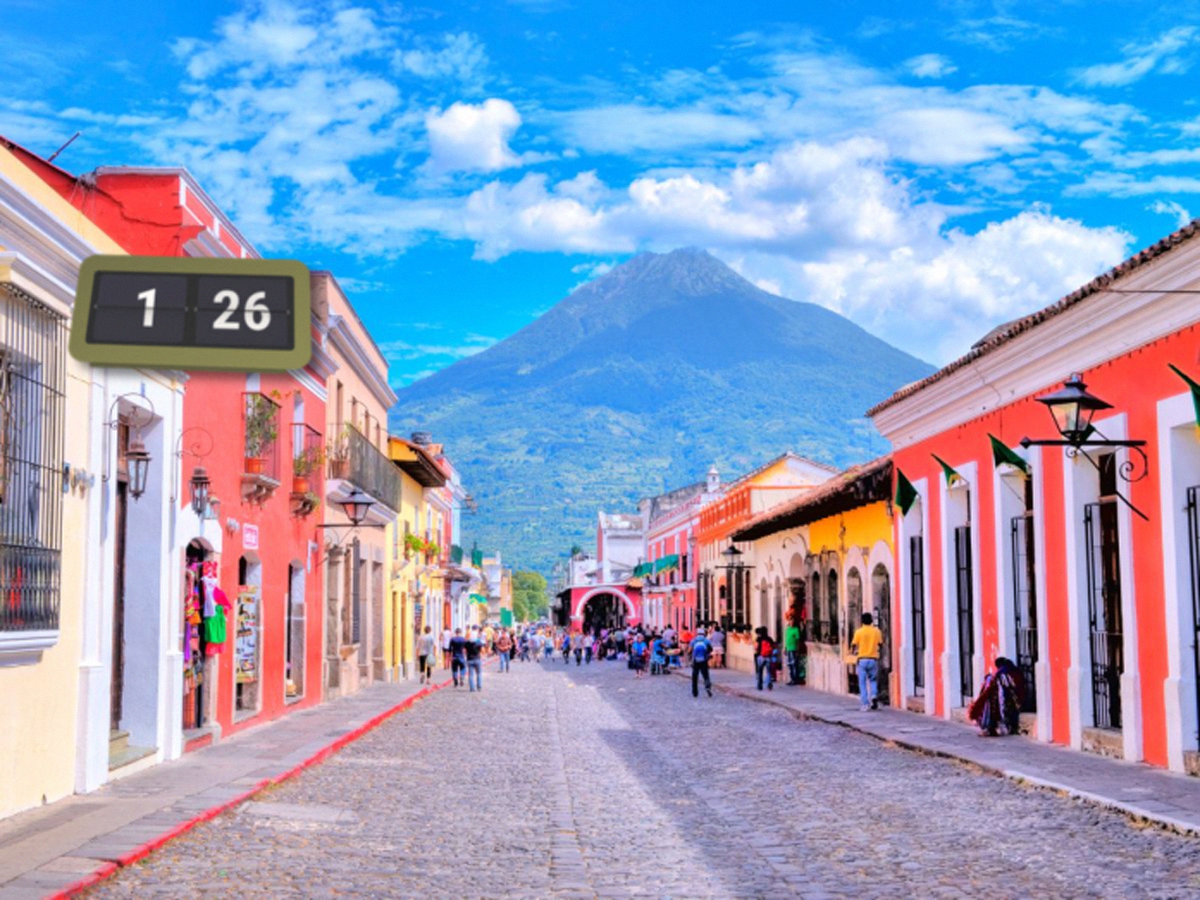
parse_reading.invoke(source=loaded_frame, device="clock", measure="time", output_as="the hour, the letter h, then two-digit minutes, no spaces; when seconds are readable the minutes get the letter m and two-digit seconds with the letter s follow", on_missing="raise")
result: 1h26
